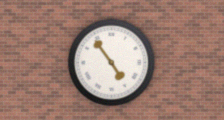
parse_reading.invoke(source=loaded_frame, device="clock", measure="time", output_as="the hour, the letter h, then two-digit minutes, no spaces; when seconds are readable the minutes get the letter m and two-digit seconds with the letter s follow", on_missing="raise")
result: 4h54
